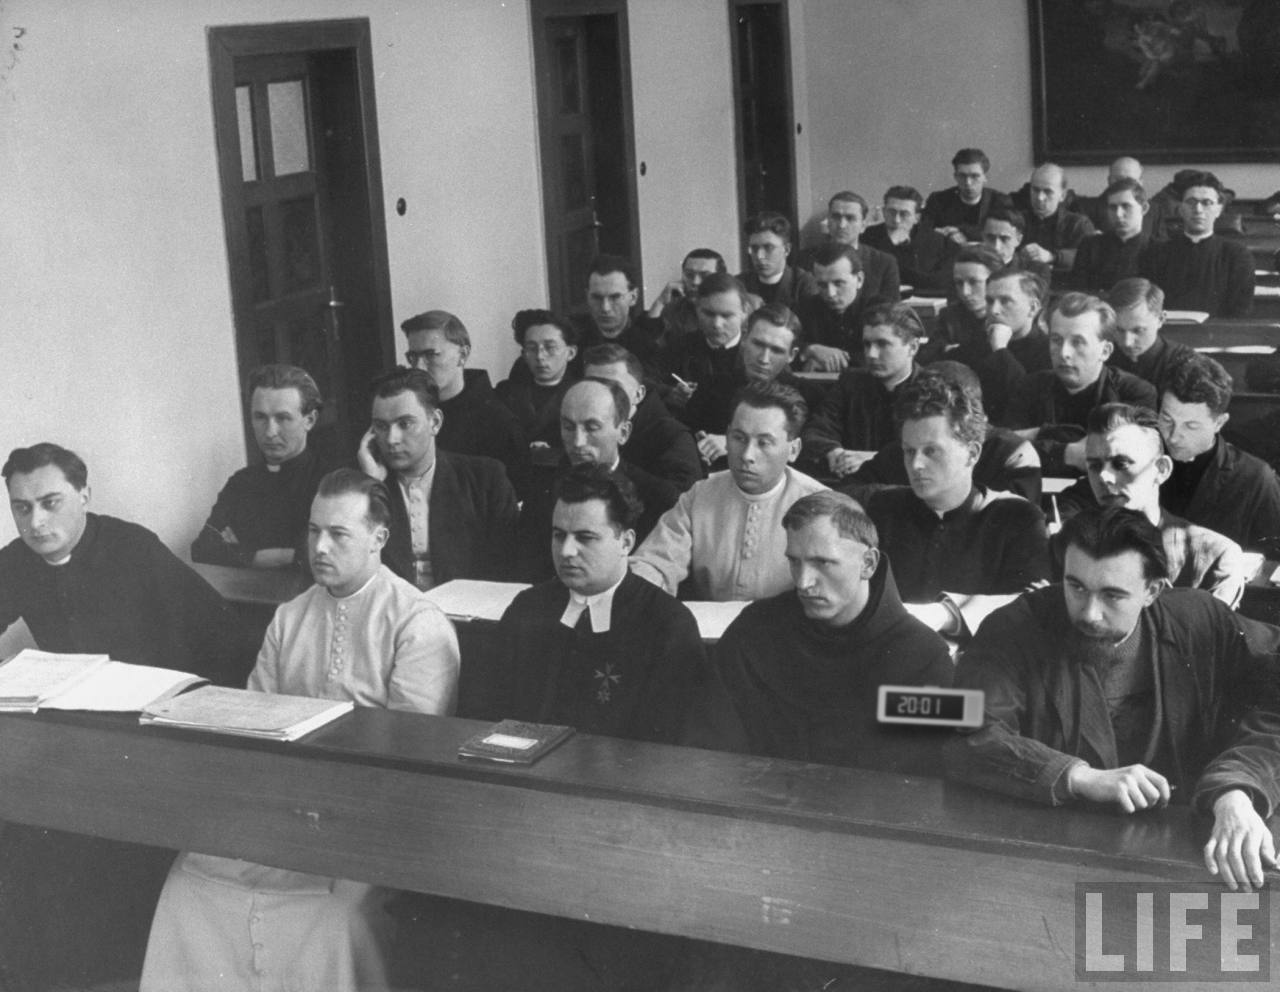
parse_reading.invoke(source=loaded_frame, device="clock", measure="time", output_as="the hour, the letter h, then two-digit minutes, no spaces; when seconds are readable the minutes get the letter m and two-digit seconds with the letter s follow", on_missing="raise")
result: 20h01
